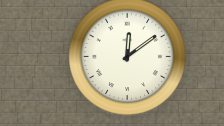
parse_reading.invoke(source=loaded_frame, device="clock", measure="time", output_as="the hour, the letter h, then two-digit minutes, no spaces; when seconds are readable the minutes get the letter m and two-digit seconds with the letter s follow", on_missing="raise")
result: 12h09
